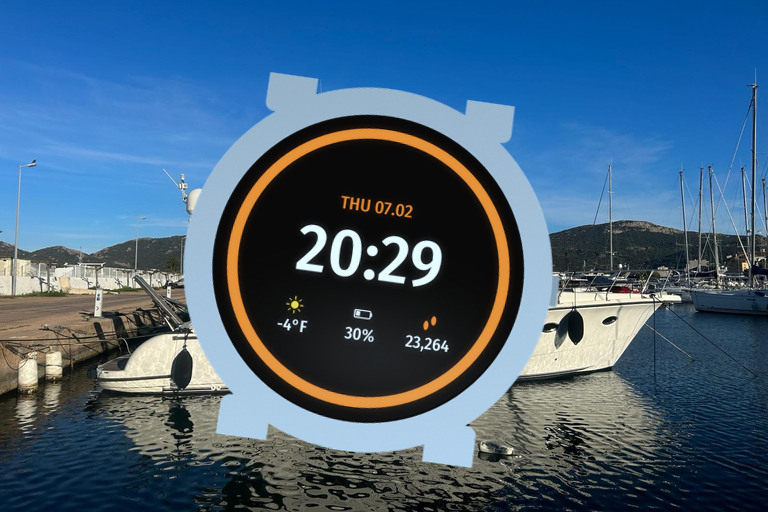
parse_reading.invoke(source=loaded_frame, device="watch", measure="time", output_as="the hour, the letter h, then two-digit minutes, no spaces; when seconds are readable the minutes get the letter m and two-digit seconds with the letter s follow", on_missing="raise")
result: 20h29
